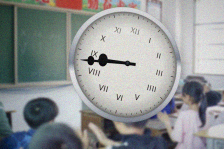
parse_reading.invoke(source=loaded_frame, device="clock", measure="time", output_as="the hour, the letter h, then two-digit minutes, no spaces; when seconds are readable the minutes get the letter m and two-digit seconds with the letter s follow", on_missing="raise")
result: 8h43
